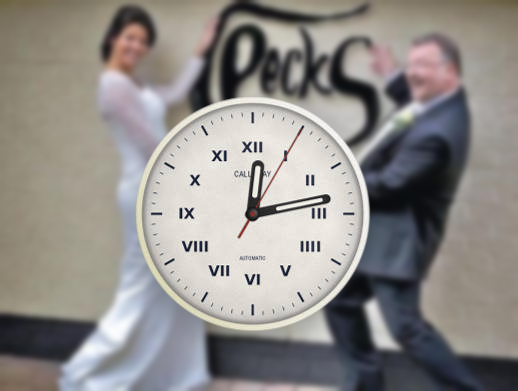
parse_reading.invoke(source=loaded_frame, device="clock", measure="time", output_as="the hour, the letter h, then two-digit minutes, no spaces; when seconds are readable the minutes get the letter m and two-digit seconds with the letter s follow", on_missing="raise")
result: 12h13m05s
